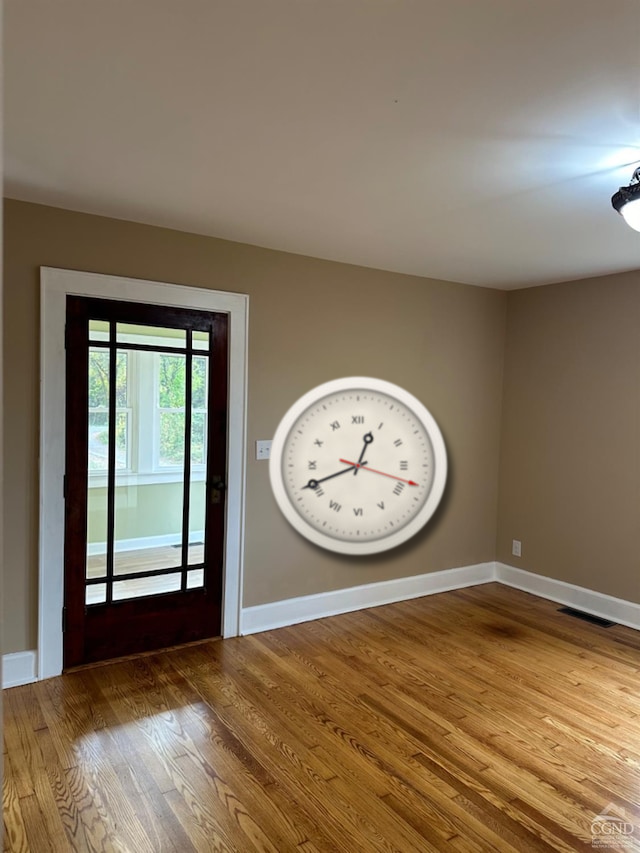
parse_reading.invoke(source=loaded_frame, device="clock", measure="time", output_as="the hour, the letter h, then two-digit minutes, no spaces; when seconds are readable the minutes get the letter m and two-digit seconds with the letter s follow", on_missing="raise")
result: 12h41m18s
